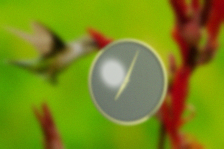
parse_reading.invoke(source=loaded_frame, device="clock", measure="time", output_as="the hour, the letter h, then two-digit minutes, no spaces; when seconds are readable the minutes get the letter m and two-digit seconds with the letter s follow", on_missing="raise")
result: 7h04
